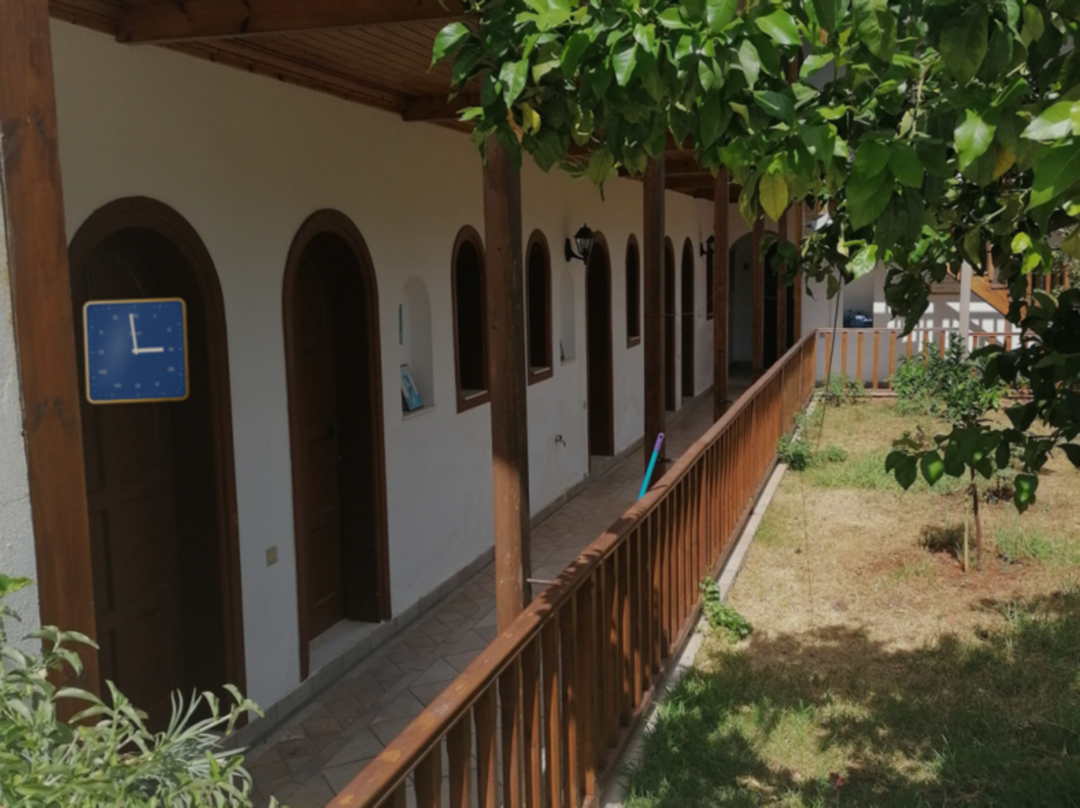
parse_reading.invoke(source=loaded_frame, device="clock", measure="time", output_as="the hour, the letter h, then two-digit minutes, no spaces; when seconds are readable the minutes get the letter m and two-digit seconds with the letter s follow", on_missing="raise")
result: 2h59
